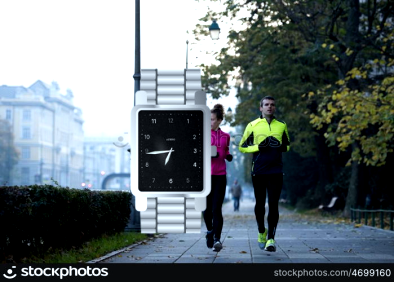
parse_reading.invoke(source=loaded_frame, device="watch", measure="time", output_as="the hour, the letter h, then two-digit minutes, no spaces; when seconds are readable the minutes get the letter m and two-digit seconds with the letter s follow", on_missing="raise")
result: 6h44
